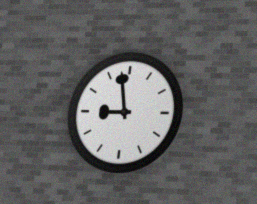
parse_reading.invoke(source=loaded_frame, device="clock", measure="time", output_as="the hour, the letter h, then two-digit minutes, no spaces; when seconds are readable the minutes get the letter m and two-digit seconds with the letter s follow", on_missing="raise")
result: 8h58
